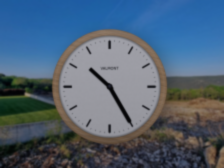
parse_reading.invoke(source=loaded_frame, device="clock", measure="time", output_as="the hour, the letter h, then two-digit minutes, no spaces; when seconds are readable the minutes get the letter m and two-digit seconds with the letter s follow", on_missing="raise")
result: 10h25
